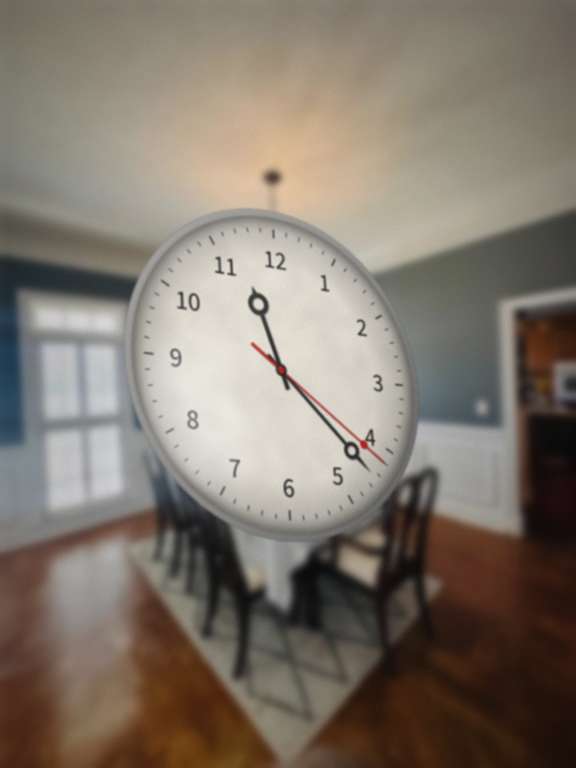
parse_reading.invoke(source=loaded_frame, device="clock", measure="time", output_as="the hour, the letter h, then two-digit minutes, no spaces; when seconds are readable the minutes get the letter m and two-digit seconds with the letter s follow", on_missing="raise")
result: 11h22m21s
